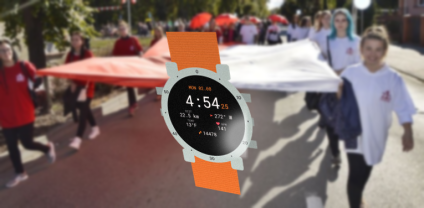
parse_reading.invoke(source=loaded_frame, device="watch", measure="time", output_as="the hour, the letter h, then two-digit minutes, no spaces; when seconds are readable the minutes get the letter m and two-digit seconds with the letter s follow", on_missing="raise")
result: 4h54
